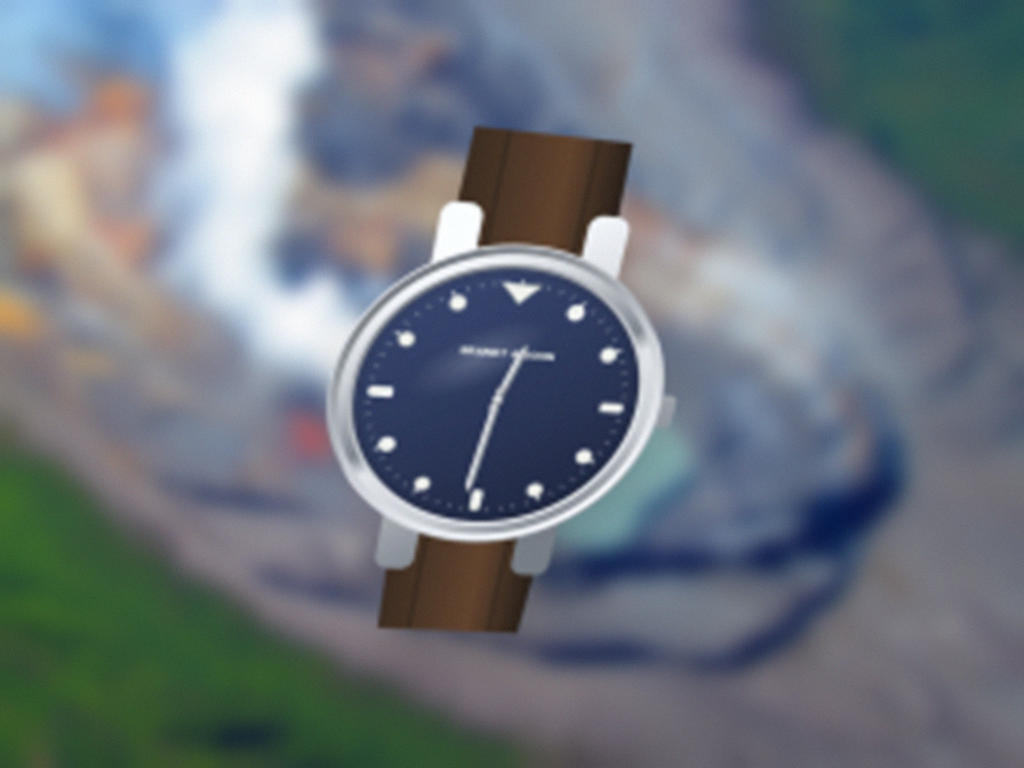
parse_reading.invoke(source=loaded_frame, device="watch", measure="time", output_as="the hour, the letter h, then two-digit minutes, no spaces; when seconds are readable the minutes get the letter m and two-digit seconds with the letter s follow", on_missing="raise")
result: 12h31
